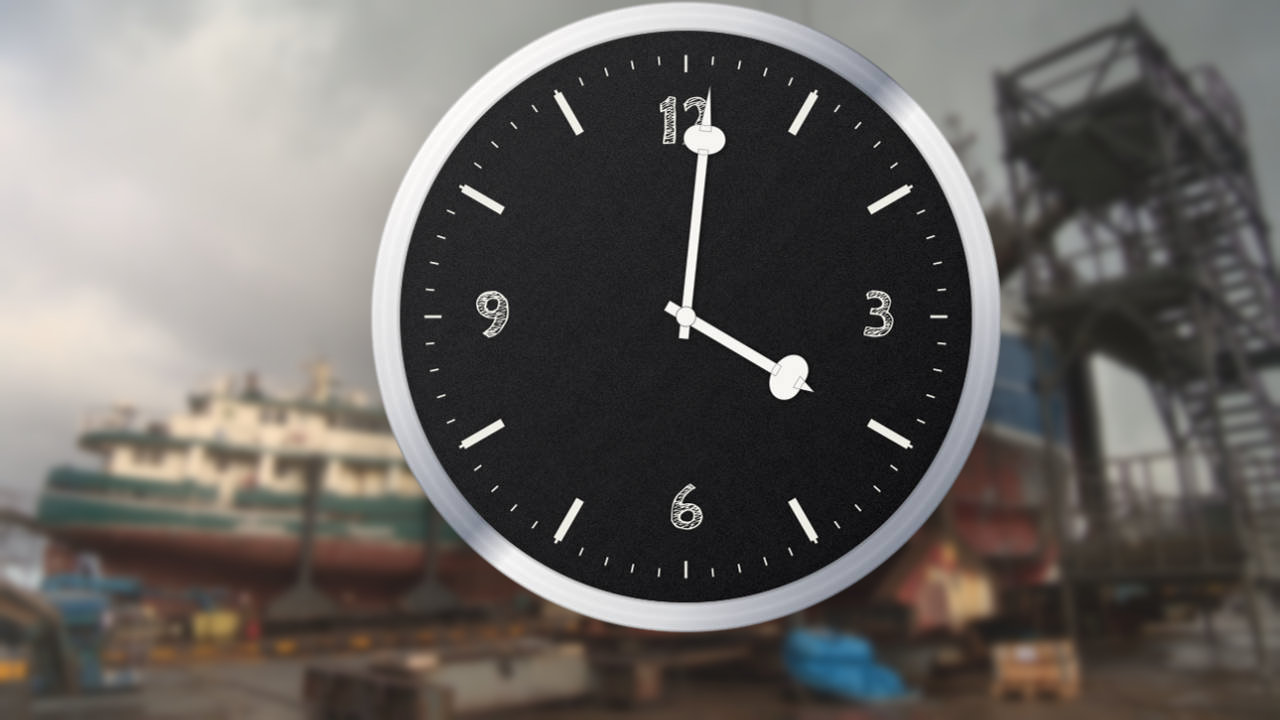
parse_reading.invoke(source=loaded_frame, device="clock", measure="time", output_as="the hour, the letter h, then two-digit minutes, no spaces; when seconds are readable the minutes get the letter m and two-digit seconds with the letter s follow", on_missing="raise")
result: 4h01
